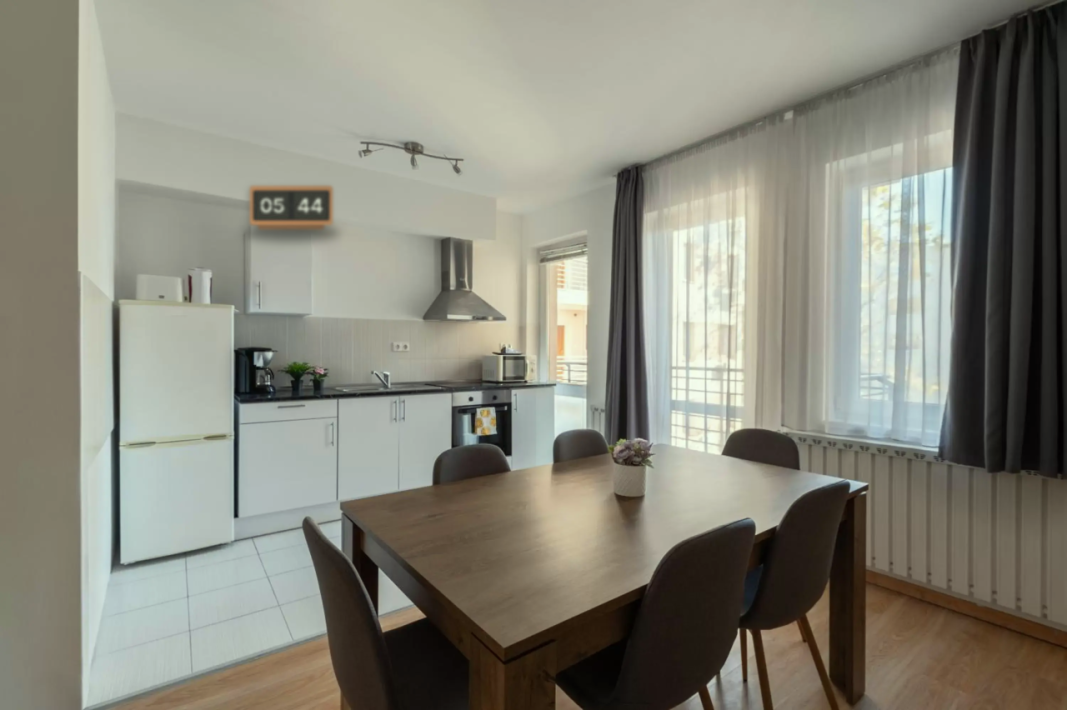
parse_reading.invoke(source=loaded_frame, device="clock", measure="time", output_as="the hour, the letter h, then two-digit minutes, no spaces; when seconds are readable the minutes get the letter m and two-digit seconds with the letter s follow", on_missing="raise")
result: 5h44
